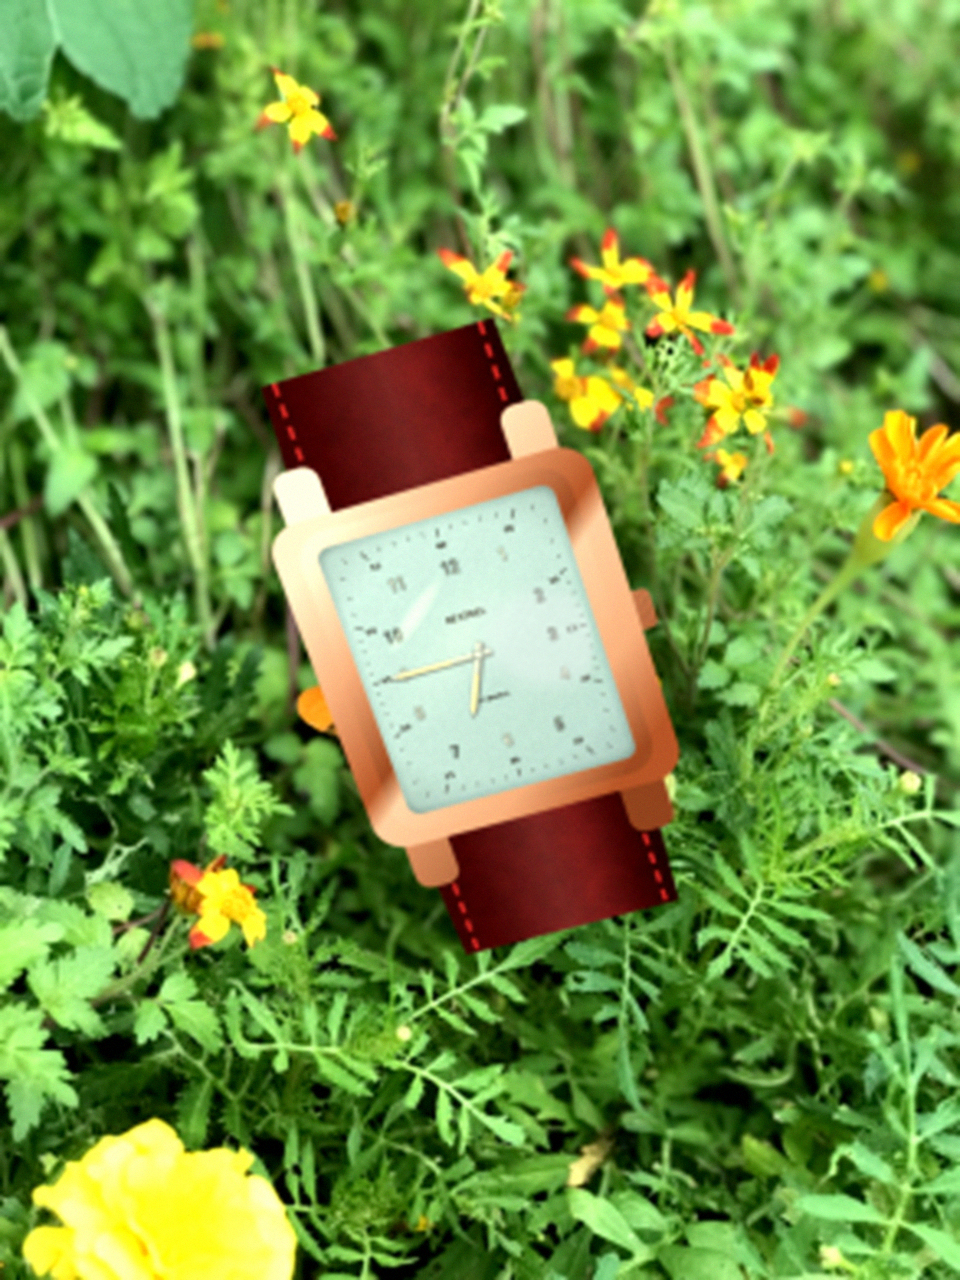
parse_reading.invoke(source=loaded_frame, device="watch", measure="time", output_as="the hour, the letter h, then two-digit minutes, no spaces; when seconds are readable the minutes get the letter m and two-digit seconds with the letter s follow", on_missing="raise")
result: 6h45
